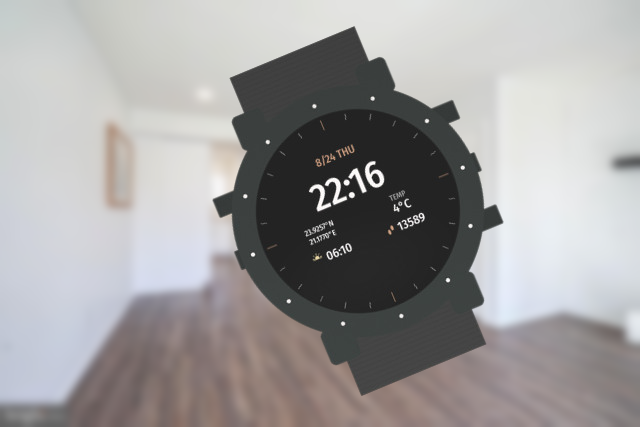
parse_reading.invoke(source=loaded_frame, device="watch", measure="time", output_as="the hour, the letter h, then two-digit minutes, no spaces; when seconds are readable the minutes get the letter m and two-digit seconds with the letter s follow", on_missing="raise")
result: 22h16
